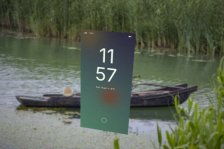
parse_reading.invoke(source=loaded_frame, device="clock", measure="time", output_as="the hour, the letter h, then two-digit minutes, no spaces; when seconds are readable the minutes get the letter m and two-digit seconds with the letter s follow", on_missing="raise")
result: 11h57
